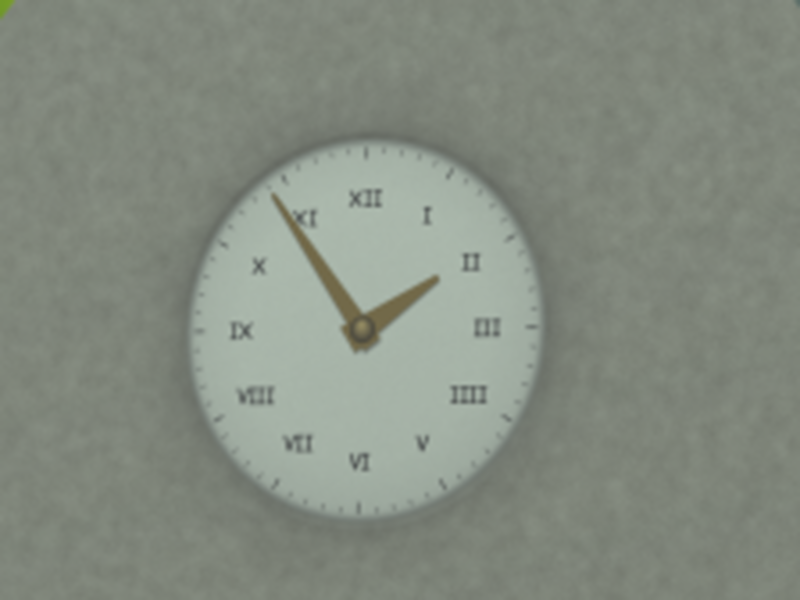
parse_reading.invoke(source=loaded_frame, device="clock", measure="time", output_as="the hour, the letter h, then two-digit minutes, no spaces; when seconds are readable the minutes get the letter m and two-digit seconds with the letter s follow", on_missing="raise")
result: 1h54
